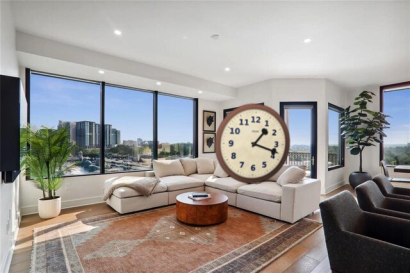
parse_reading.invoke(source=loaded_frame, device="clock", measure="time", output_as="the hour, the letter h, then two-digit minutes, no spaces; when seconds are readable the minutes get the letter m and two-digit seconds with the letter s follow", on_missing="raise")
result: 1h18
